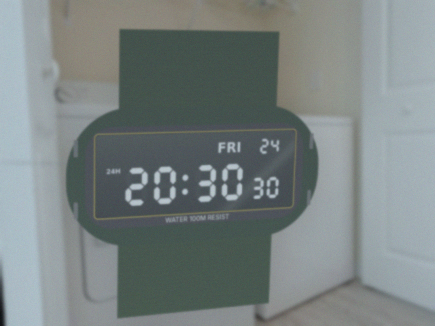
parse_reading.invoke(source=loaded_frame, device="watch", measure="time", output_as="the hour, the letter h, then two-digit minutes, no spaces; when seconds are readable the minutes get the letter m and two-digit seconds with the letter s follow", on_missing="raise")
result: 20h30m30s
